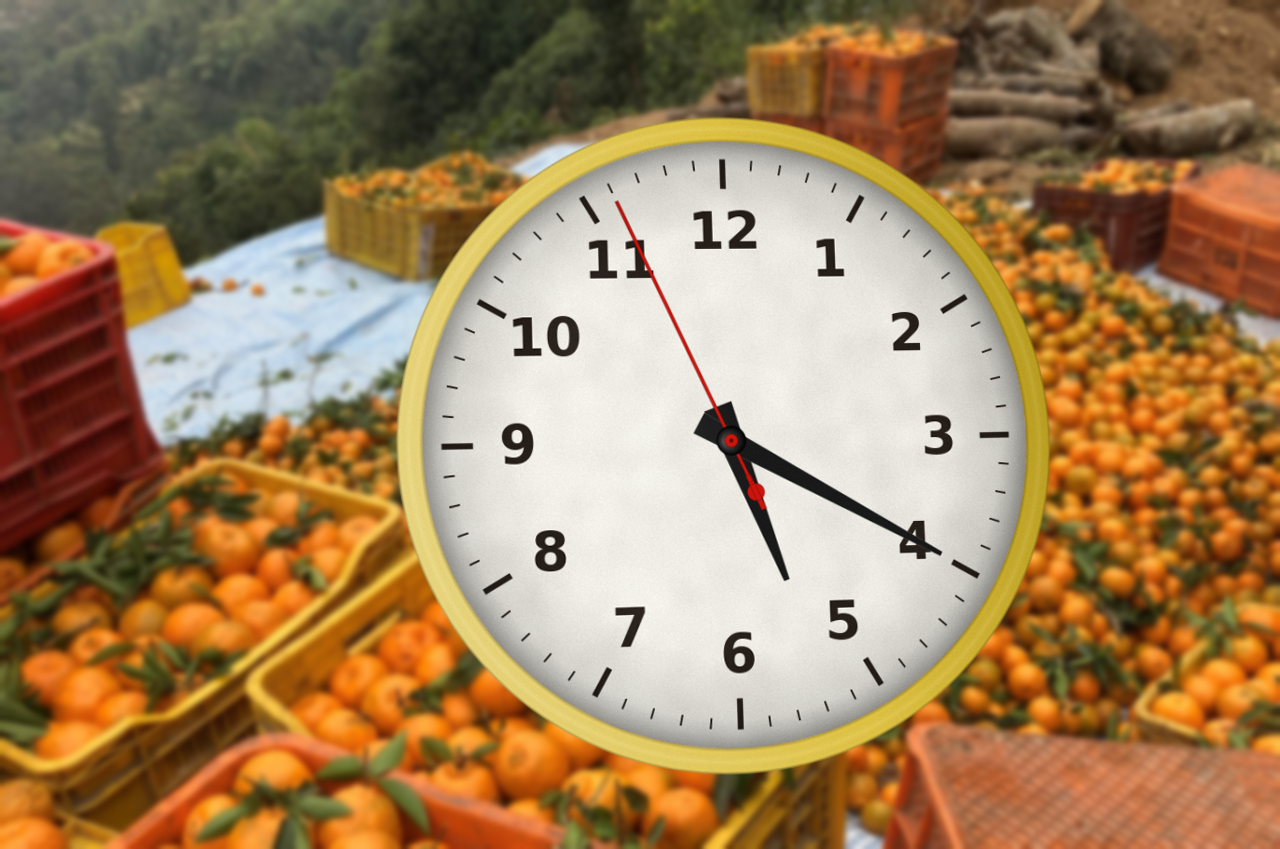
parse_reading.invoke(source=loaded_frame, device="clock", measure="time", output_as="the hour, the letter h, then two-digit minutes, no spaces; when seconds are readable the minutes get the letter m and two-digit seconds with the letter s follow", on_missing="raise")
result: 5h19m56s
